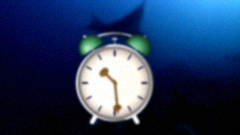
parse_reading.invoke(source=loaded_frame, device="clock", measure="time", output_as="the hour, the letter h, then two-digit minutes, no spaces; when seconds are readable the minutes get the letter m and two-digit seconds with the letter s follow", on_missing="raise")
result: 10h29
